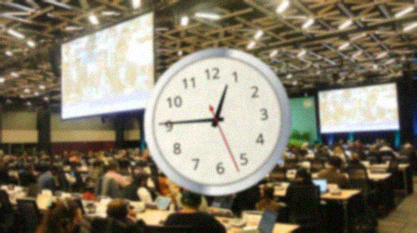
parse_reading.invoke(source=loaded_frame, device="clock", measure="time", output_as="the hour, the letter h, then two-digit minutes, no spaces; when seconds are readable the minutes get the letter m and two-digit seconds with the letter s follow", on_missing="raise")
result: 12h45m27s
